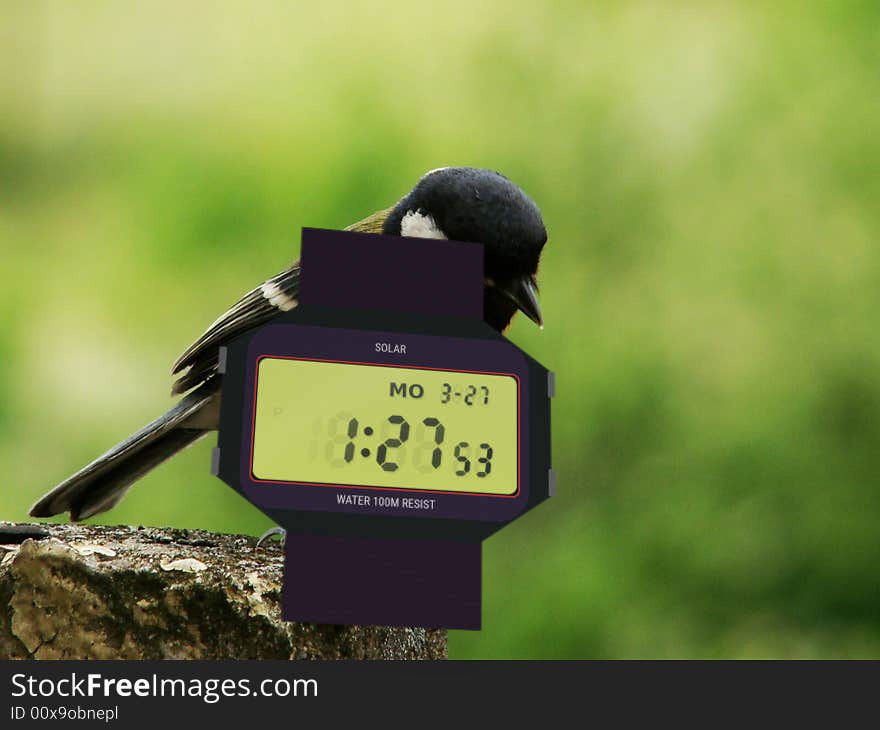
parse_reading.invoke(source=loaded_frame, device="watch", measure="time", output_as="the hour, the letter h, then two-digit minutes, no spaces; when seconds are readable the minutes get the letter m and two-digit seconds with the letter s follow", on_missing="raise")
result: 1h27m53s
